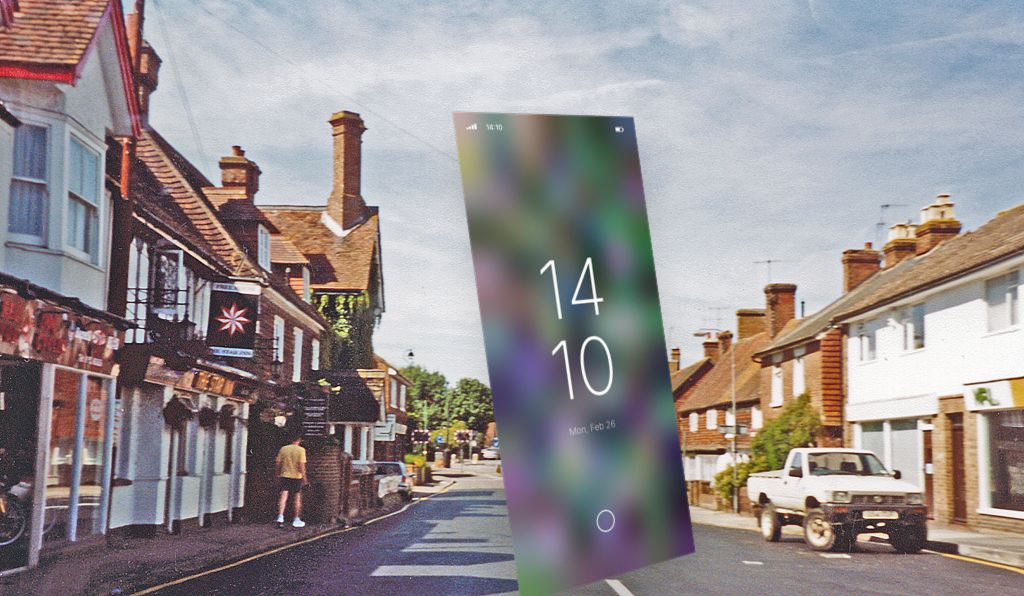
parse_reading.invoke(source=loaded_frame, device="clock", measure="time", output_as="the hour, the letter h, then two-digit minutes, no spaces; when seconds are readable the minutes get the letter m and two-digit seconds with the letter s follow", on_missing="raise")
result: 14h10
